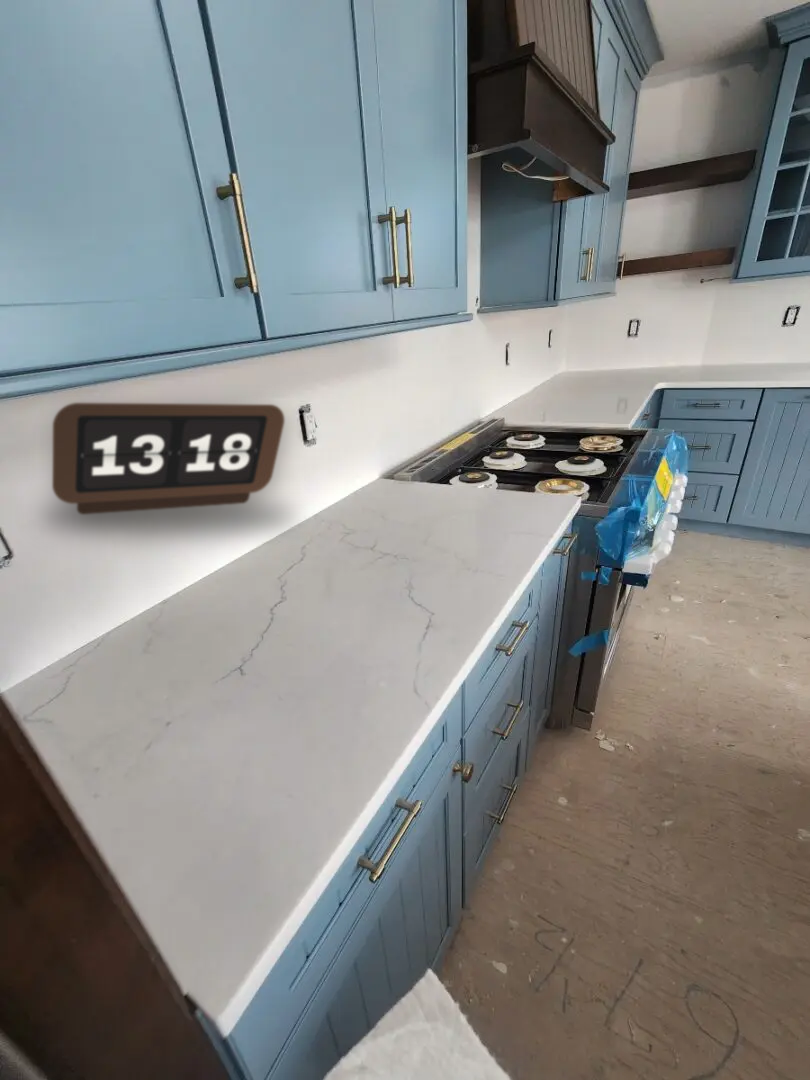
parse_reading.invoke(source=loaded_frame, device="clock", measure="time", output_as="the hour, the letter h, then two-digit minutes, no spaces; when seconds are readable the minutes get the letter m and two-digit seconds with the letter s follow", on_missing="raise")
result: 13h18
